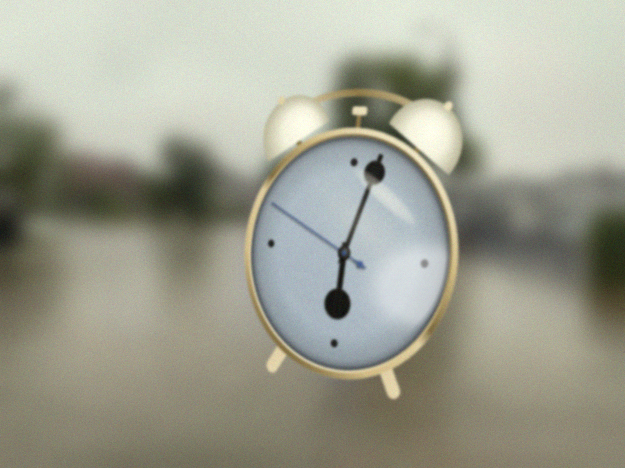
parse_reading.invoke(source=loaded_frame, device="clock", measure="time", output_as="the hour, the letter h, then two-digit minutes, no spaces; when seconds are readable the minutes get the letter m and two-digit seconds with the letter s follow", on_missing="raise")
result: 6h02m49s
